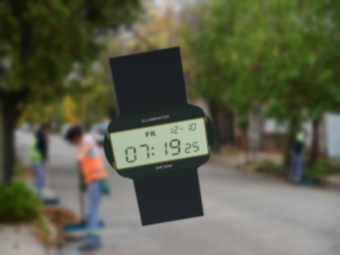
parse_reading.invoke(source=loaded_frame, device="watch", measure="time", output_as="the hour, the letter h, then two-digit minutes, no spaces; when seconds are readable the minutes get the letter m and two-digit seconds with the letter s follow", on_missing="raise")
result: 7h19m25s
